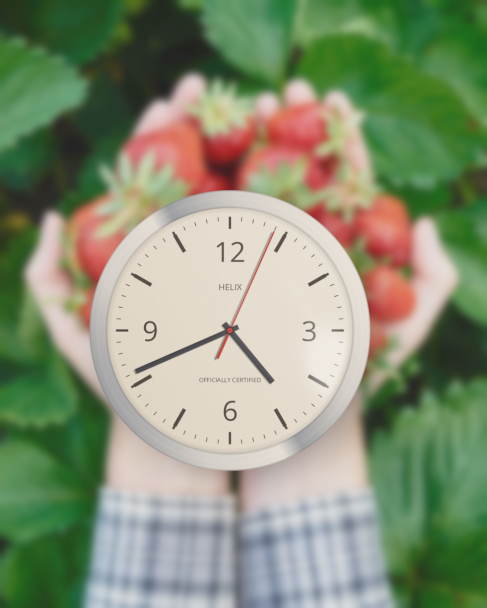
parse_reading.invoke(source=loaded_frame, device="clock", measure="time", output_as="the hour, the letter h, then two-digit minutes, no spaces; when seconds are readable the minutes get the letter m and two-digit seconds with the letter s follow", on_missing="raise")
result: 4h41m04s
